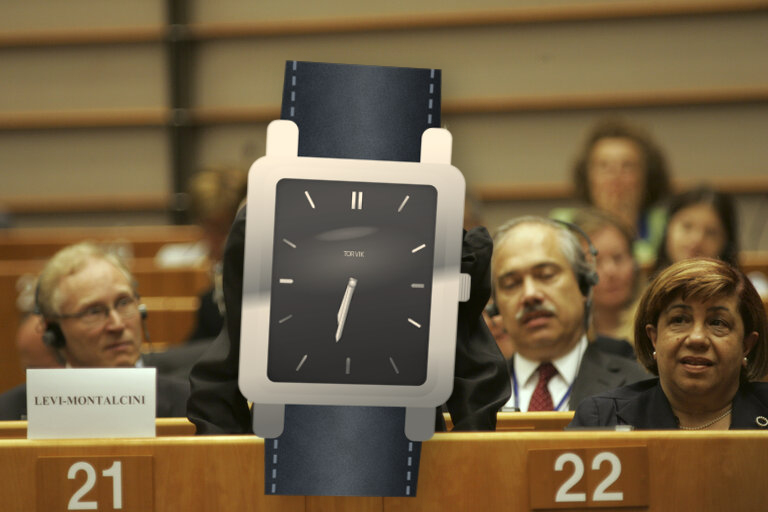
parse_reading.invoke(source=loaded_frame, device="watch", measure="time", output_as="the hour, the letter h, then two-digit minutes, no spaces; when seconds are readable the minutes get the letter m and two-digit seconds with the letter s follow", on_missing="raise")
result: 6h32
